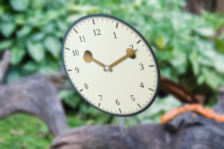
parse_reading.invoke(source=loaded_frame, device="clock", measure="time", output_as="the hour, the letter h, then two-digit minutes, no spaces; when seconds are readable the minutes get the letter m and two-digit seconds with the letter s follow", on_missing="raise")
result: 10h11
